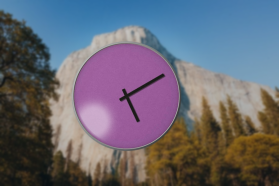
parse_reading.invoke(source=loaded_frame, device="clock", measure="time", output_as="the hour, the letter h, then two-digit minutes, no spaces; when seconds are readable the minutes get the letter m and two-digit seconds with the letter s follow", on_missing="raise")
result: 5h10
